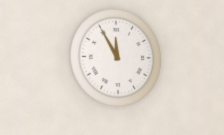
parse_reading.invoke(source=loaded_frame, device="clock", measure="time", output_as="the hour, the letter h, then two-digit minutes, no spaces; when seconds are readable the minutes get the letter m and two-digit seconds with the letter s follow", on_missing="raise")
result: 11h55
